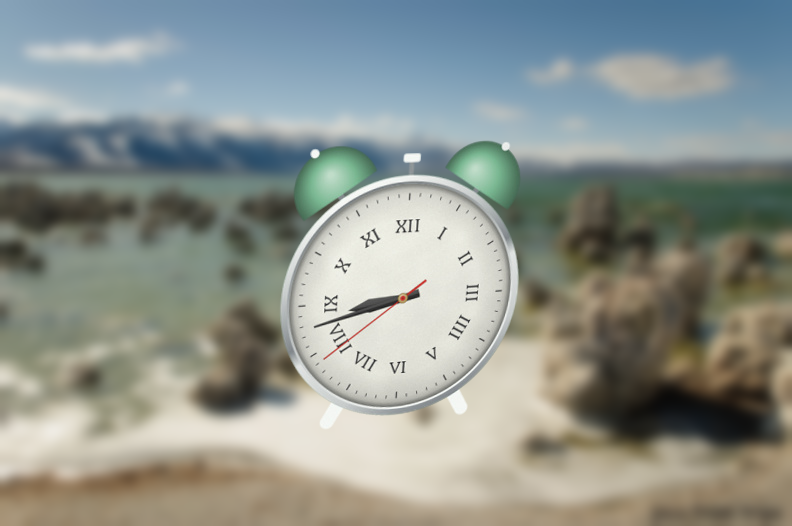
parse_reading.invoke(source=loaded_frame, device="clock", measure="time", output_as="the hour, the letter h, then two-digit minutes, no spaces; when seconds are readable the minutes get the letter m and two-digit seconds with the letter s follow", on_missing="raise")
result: 8h42m39s
